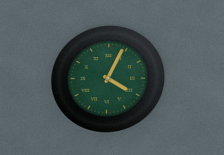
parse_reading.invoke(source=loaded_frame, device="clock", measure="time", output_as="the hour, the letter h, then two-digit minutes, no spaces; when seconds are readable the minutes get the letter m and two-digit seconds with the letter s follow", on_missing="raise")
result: 4h04
